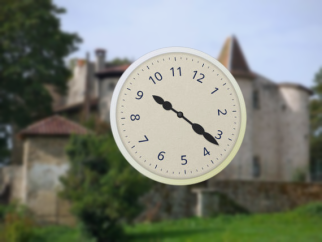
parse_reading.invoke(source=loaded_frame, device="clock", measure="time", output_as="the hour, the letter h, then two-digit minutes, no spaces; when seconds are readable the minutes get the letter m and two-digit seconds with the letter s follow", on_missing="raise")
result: 9h17
